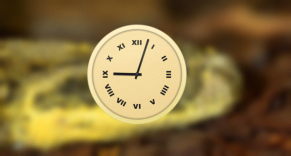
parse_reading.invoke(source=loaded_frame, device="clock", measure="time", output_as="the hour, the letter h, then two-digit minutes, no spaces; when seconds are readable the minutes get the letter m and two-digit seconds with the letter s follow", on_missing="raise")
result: 9h03
